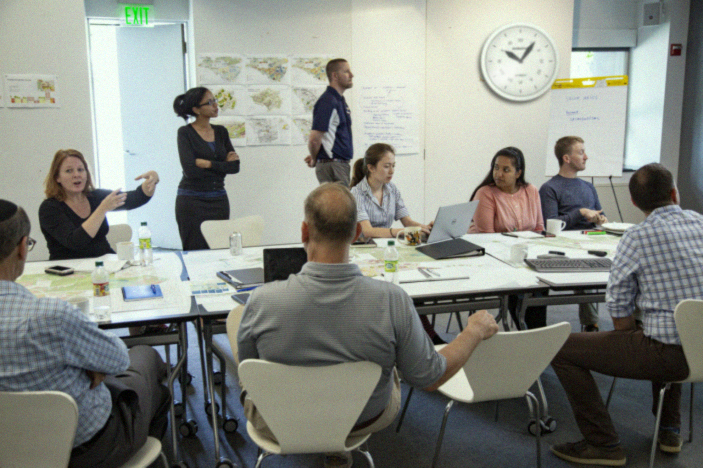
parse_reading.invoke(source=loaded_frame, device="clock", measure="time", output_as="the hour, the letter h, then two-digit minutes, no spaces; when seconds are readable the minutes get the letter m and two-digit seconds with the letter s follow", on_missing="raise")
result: 10h06
